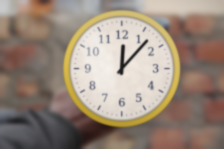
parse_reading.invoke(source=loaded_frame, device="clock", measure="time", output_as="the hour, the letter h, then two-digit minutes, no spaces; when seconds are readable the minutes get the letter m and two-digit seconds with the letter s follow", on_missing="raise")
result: 12h07
